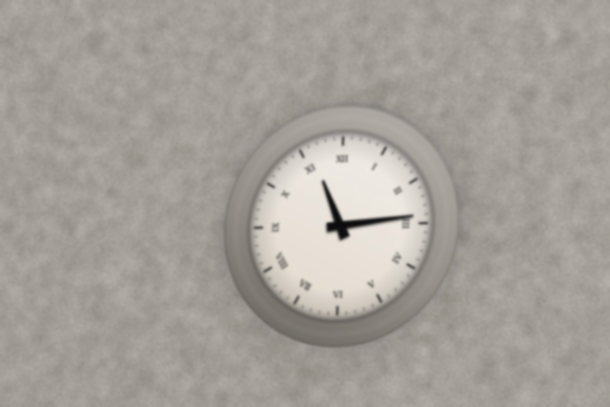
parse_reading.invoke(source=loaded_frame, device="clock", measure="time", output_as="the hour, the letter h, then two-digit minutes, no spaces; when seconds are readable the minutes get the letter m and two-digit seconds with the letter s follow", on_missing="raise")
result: 11h14
